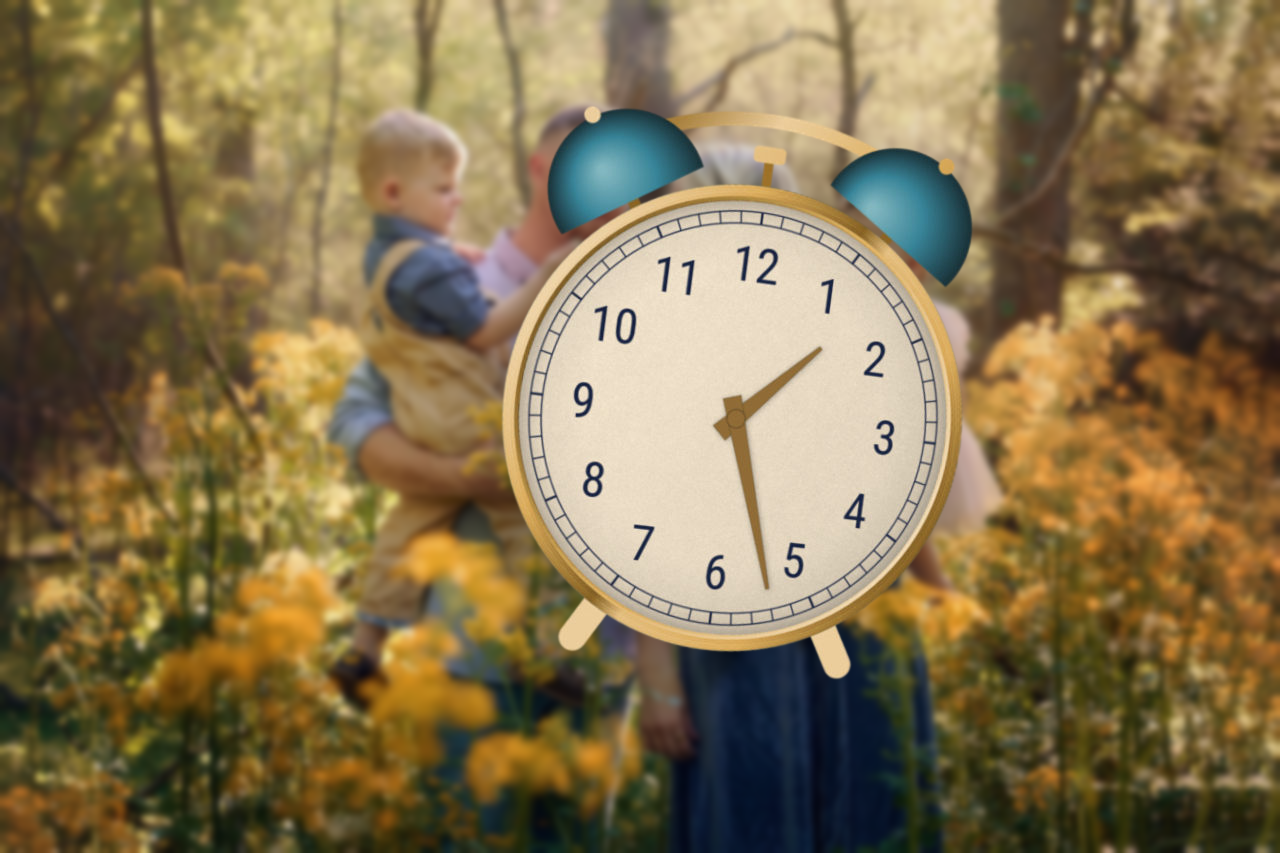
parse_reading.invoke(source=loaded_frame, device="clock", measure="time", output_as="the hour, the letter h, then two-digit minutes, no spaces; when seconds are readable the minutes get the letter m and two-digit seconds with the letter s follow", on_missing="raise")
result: 1h27
